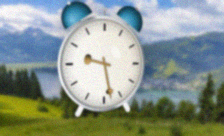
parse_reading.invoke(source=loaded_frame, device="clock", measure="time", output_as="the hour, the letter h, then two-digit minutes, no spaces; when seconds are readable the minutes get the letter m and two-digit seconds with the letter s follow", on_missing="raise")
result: 9h28
